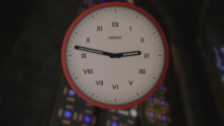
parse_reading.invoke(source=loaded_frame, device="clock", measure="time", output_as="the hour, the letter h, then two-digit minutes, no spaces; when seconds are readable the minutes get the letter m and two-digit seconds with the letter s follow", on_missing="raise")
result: 2h47
